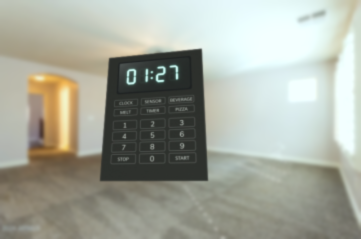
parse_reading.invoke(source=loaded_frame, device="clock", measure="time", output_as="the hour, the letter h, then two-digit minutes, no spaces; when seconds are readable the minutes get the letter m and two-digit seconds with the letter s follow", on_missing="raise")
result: 1h27
